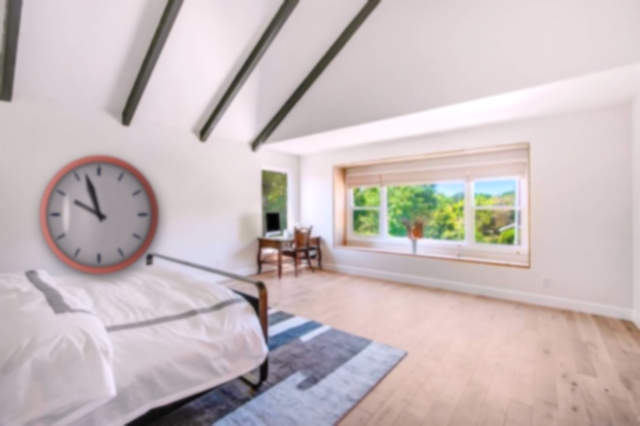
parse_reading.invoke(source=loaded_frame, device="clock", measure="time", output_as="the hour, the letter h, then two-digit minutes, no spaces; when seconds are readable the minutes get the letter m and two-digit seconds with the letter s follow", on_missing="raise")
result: 9h57
